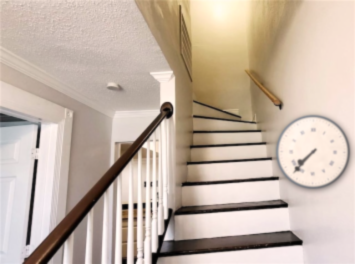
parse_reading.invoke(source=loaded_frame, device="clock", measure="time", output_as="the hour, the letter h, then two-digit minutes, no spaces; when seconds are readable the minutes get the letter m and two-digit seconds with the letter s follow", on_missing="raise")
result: 7h37
